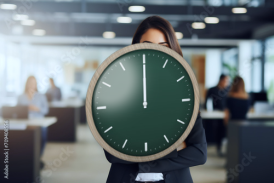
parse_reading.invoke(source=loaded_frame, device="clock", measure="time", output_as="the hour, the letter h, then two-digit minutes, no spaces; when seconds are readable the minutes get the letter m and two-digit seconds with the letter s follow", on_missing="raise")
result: 12h00
